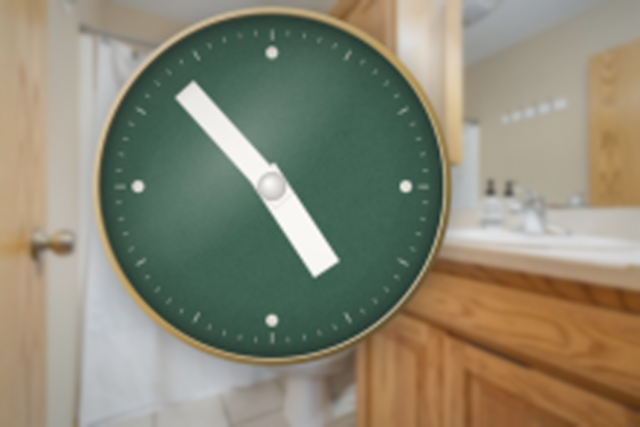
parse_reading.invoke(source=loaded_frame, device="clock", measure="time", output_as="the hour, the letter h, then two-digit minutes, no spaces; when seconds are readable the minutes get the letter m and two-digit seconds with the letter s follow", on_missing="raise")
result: 4h53
